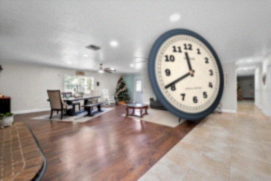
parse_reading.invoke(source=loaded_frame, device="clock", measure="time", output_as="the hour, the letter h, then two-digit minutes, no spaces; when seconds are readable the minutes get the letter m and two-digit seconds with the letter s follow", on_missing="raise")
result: 11h41
